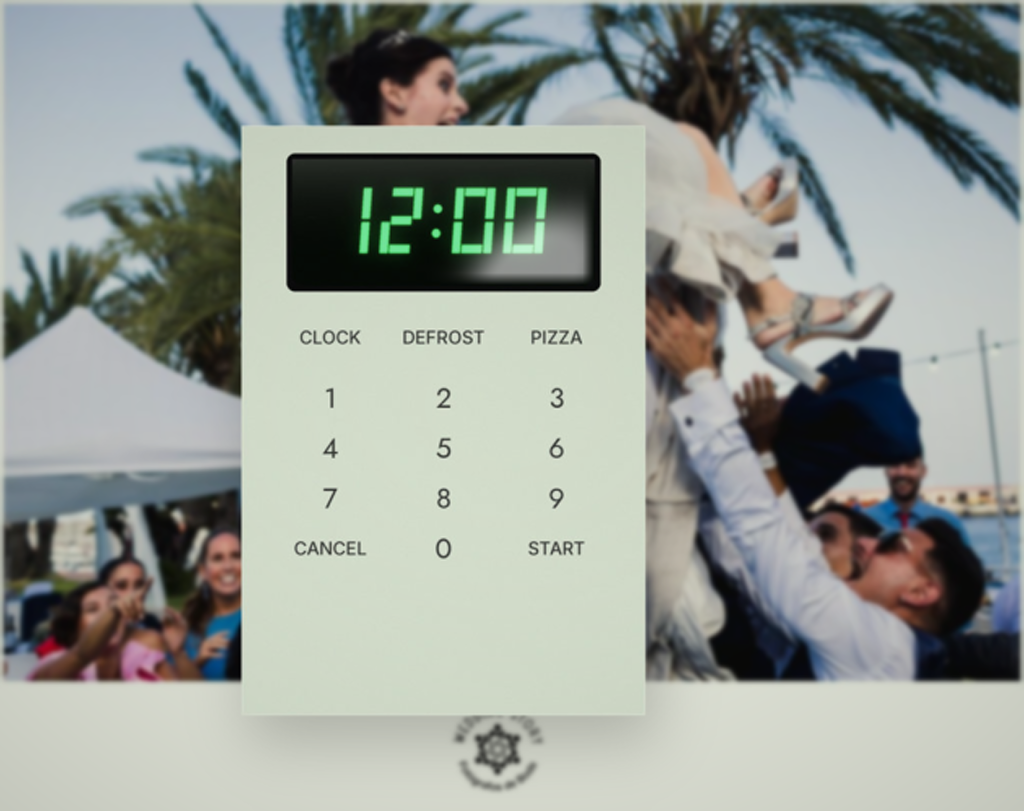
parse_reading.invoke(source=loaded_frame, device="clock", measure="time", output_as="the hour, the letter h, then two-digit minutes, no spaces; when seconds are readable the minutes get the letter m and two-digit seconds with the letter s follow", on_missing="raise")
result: 12h00
